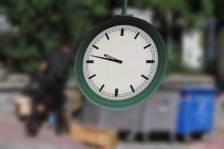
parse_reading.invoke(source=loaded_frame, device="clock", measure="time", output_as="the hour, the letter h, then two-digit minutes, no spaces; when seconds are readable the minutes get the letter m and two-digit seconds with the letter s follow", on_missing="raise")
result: 9h47
